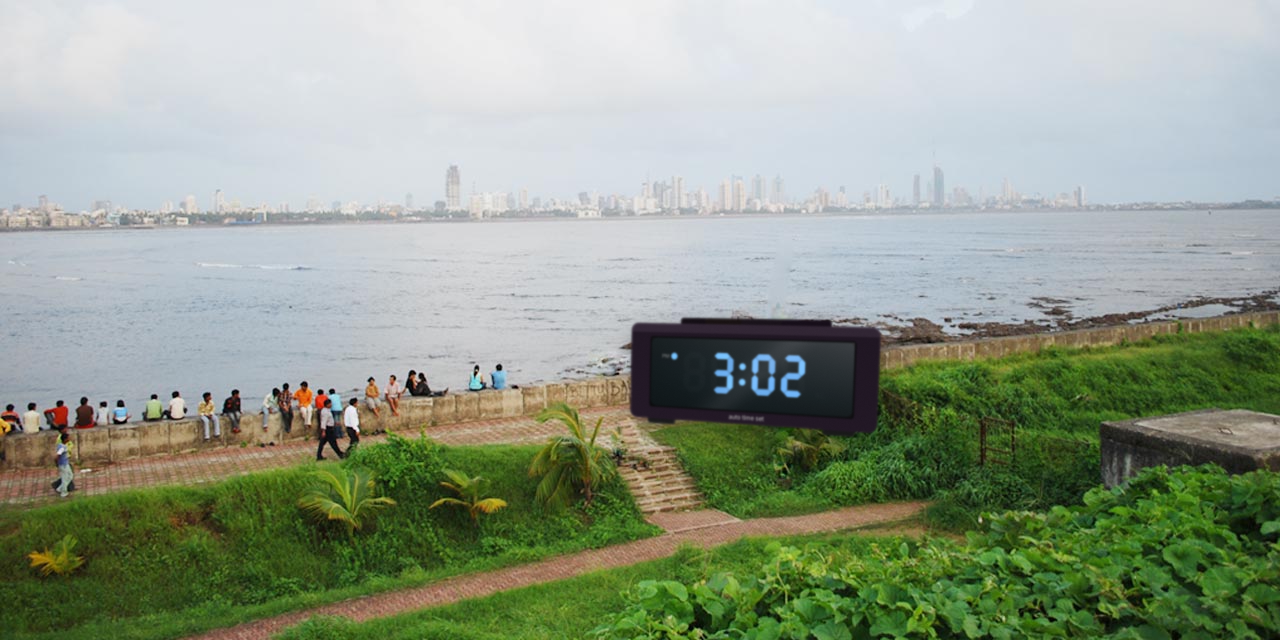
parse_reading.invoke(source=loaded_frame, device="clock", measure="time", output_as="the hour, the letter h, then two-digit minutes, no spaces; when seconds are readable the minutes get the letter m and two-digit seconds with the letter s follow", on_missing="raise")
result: 3h02
